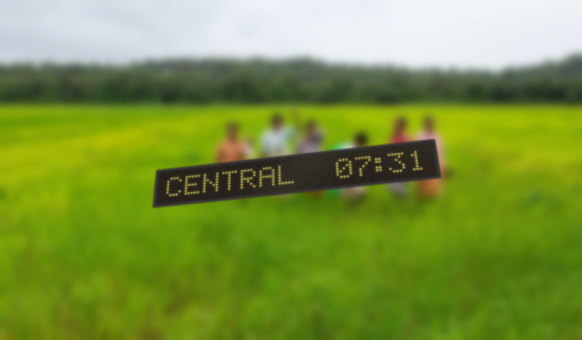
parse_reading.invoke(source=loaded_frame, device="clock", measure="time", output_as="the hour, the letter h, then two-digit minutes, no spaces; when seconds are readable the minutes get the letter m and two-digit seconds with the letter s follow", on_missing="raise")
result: 7h31
